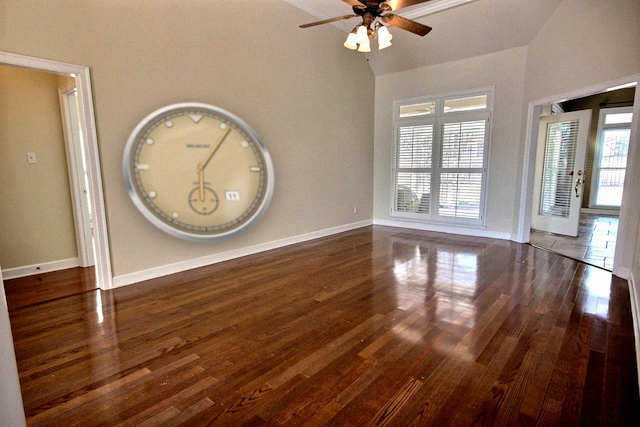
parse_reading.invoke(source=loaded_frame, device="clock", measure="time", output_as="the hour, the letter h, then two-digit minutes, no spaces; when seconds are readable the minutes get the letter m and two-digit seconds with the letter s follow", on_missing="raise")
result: 6h06
